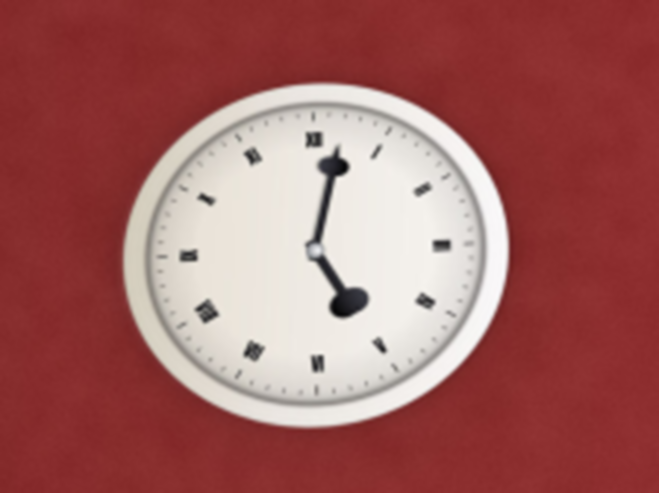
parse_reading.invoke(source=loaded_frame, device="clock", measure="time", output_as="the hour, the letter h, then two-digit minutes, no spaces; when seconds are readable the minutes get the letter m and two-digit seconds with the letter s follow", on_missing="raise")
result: 5h02
